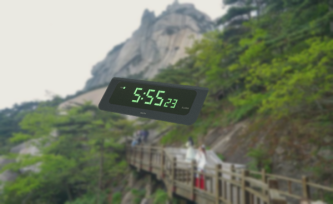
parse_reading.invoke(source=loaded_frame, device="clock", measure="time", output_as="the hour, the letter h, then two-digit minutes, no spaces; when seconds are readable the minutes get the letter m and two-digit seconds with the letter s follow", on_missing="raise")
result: 5h55m23s
